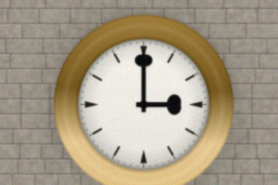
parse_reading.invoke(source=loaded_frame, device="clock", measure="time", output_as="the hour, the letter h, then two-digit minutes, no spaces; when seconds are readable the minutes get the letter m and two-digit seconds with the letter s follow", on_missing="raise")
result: 3h00
